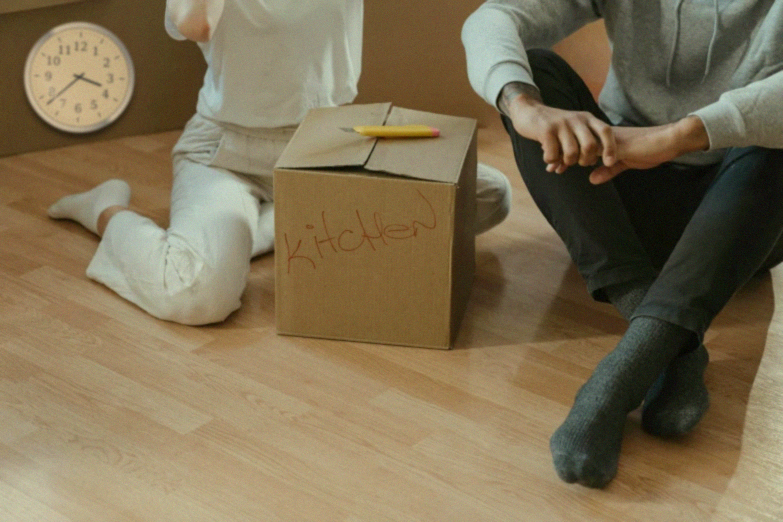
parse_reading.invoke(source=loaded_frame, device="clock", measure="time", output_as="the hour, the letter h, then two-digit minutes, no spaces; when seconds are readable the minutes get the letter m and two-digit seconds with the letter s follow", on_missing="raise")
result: 3h38
